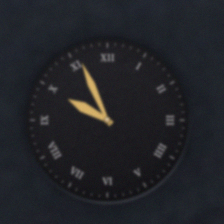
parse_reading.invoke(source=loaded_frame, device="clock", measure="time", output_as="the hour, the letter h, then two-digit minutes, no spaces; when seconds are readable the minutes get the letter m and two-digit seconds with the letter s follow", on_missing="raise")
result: 9h56
